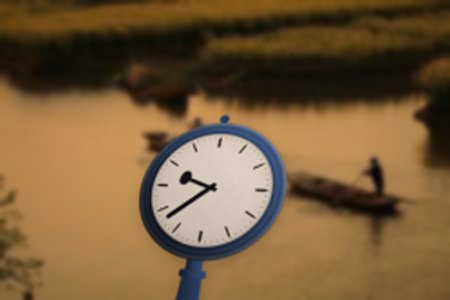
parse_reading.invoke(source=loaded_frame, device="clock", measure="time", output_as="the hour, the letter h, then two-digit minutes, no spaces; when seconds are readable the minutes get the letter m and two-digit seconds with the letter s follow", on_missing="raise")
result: 9h38
